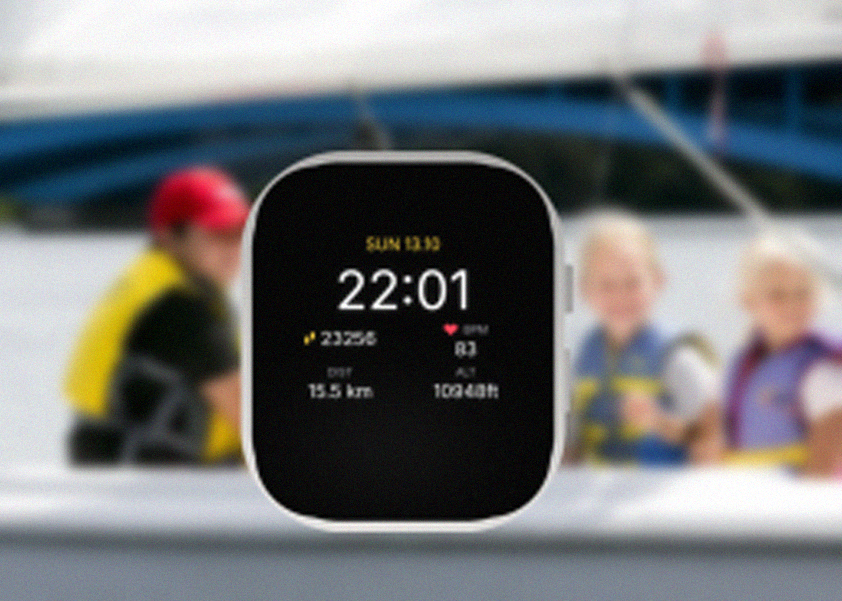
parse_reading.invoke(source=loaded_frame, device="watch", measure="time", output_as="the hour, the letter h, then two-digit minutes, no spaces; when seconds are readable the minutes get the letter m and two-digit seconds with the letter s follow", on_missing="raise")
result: 22h01
